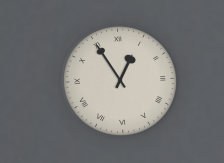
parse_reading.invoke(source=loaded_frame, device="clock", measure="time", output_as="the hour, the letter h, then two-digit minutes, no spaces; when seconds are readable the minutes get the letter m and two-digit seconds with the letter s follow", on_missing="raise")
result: 12h55
